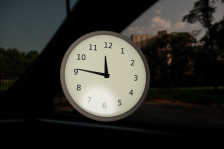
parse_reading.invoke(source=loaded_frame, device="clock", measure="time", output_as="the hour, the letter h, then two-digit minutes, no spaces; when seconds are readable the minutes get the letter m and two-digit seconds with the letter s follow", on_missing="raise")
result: 11h46
